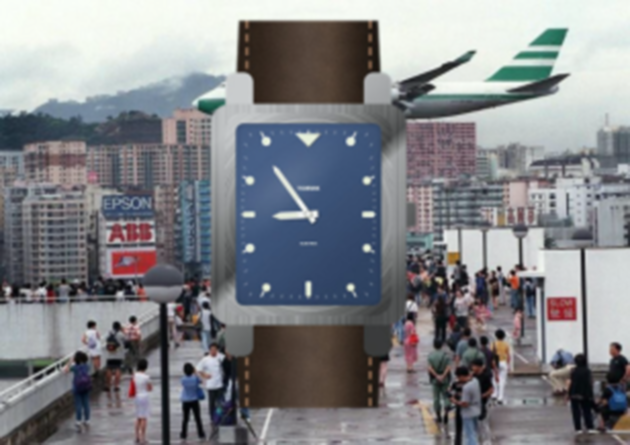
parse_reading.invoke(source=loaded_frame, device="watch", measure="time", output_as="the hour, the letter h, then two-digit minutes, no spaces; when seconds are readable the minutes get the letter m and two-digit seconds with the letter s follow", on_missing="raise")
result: 8h54
